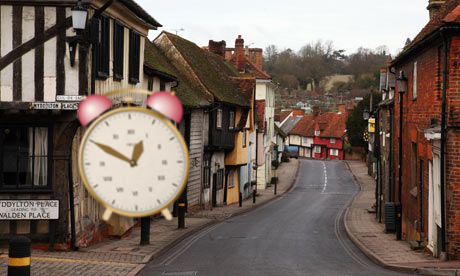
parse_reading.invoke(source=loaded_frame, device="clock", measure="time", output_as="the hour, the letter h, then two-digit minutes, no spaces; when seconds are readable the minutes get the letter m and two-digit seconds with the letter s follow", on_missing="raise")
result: 12h50
